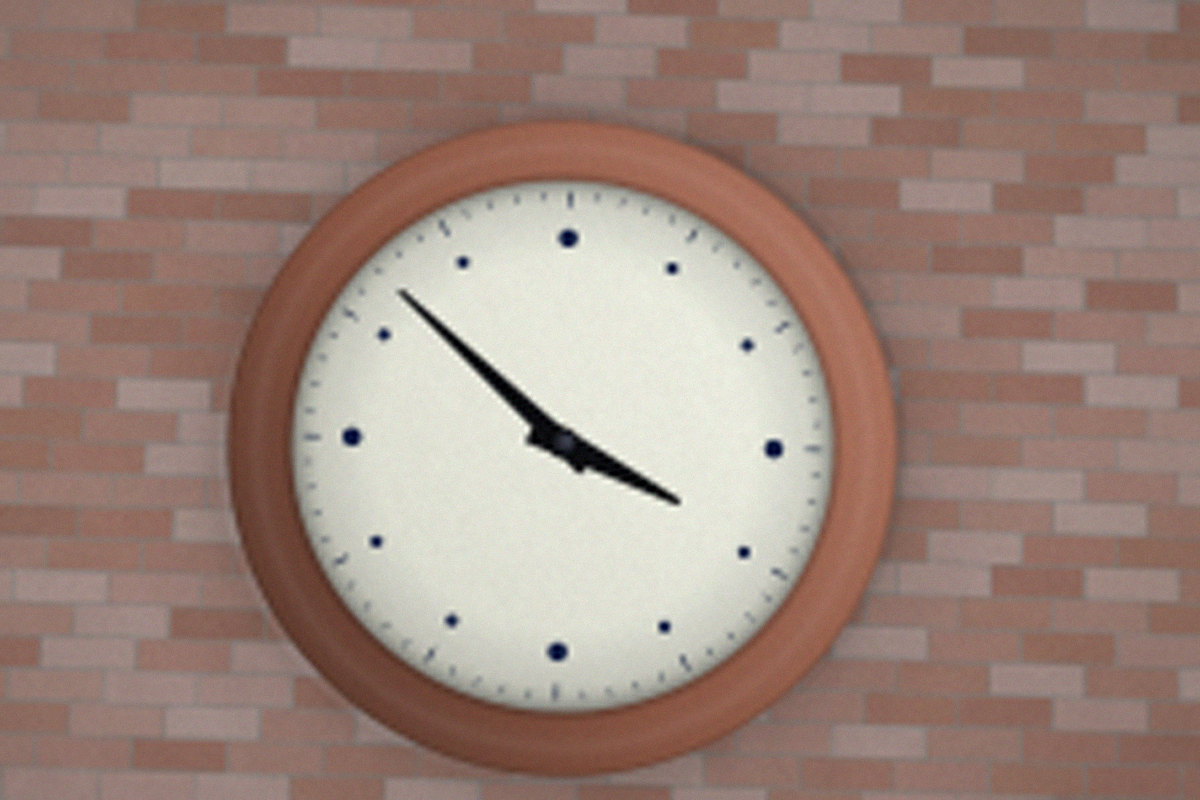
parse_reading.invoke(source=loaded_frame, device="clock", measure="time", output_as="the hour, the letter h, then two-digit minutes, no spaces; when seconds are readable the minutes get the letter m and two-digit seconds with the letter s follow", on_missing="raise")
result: 3h52
